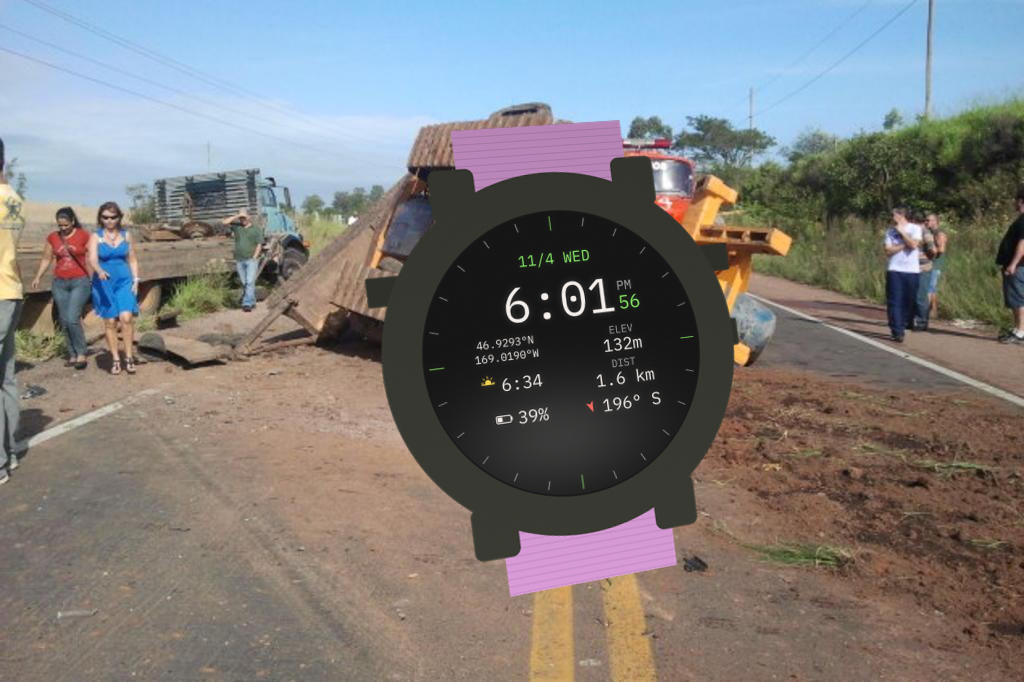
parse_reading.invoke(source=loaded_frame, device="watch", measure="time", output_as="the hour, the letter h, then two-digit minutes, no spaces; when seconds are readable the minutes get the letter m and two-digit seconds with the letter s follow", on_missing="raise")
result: 6h01m56s
